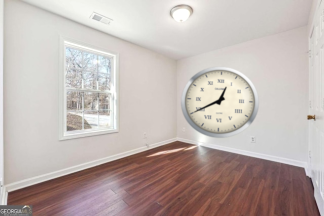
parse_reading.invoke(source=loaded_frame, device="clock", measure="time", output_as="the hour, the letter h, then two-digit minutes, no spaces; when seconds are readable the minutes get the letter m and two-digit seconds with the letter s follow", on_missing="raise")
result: 12h40
